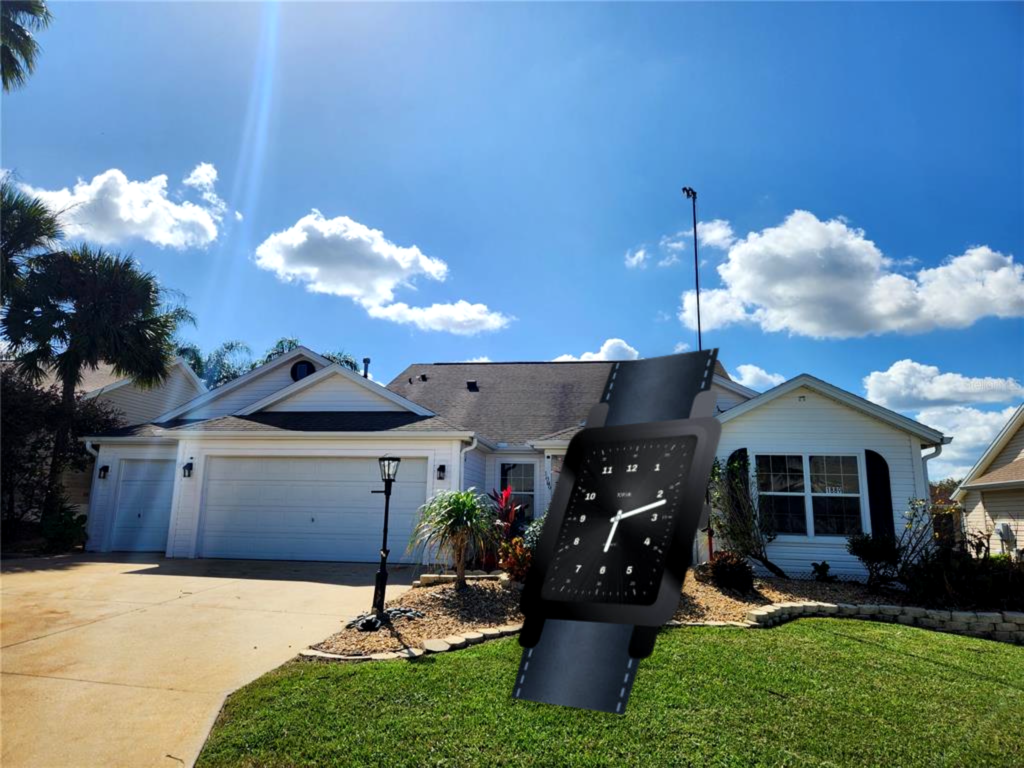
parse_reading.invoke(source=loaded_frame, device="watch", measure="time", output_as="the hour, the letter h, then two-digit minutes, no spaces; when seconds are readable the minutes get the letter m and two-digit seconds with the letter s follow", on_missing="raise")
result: 6h12
